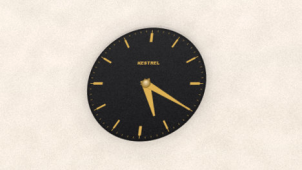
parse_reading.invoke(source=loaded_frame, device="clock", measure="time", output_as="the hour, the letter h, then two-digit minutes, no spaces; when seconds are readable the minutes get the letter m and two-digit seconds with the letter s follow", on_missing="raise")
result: 5h20
